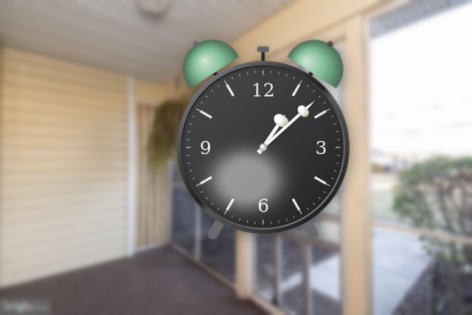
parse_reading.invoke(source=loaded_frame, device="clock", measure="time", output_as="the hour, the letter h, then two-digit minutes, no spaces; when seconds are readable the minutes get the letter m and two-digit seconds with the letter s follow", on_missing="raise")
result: 1h08
